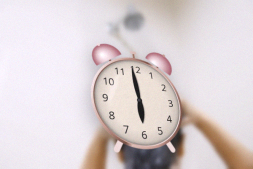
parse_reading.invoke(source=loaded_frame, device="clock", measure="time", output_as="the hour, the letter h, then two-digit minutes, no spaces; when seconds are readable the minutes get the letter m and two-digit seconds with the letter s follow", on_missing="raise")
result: 5h59
